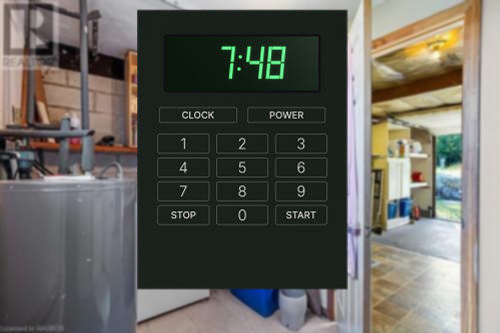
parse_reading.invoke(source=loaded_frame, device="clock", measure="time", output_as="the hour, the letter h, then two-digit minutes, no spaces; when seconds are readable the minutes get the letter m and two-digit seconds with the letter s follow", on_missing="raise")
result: 7h48
